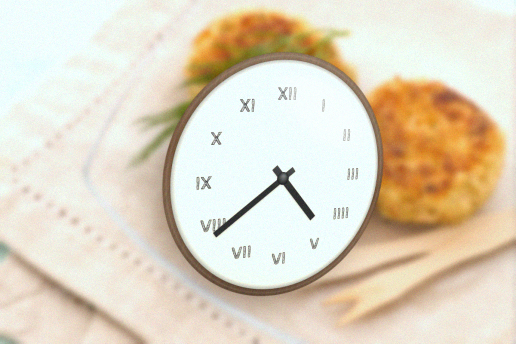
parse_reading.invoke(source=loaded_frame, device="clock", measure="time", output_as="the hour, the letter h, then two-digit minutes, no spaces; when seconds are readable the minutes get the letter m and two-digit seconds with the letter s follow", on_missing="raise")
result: 4h39
